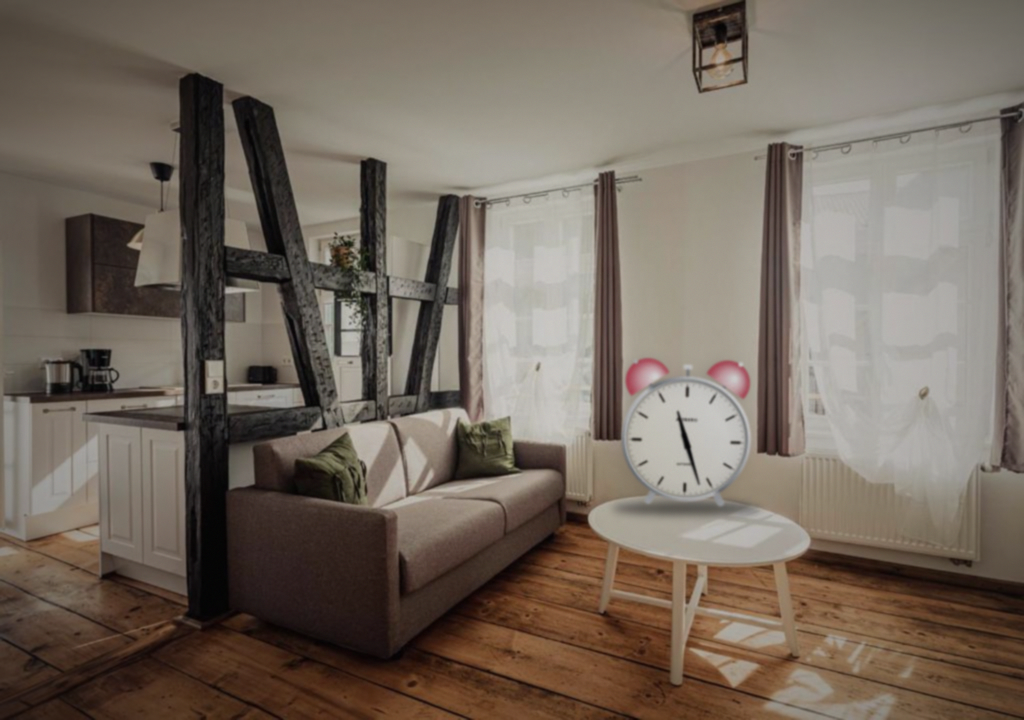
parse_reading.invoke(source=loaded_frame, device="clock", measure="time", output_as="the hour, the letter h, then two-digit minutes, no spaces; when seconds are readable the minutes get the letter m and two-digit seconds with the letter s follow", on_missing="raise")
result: 11h27
